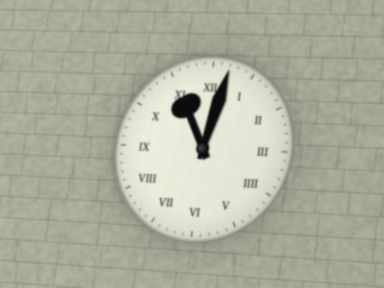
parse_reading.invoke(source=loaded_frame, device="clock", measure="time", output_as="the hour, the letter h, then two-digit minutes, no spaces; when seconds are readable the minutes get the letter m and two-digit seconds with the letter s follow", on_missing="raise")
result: 11h02
